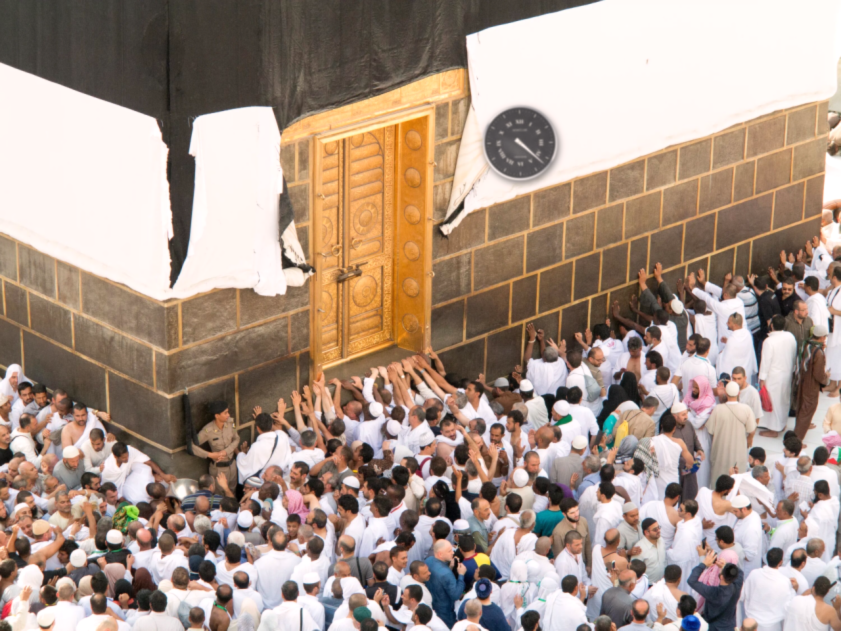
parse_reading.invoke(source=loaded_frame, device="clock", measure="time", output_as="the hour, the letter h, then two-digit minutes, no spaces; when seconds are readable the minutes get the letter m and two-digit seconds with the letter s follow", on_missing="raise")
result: 4h22
